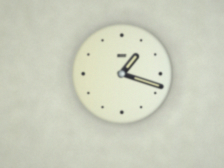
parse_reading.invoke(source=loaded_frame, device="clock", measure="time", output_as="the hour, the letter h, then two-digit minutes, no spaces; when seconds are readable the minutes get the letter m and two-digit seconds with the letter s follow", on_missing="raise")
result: 1h18
